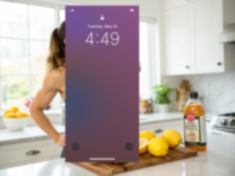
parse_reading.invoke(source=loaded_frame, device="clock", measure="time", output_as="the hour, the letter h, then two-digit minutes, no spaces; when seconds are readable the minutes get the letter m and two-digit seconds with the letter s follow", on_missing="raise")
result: 4h49
